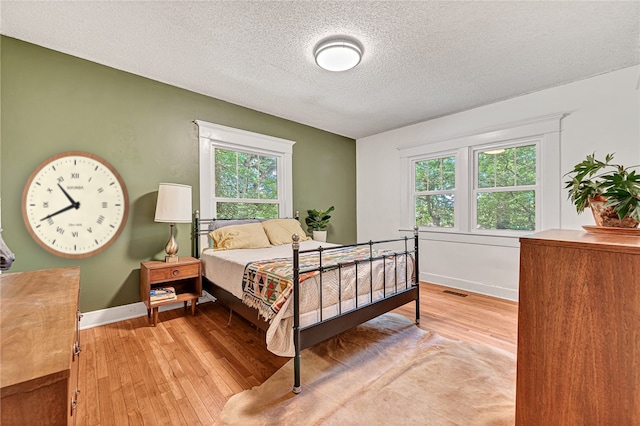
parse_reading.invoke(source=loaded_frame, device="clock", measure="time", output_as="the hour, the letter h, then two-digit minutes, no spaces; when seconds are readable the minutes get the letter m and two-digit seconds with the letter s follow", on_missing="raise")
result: 10h41
